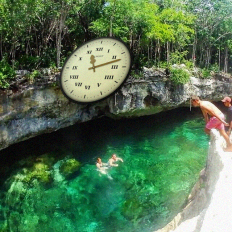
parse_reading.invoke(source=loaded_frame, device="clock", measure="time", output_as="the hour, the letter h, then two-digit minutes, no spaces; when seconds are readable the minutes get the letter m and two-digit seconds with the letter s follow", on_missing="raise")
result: 11h12
